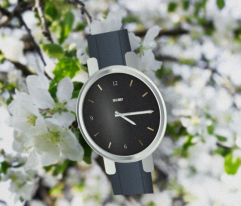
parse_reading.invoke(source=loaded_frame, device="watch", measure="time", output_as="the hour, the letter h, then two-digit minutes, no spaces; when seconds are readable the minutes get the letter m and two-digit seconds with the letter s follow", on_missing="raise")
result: 4h15
